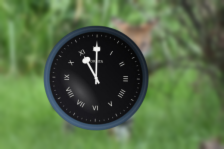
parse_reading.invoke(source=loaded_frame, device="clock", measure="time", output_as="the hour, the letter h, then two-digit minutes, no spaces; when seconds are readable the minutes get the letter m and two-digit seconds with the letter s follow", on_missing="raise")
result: 11h00
